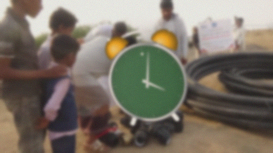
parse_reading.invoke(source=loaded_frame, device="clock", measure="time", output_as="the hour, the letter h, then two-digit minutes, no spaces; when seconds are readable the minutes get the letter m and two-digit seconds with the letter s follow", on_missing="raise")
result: 4h02
